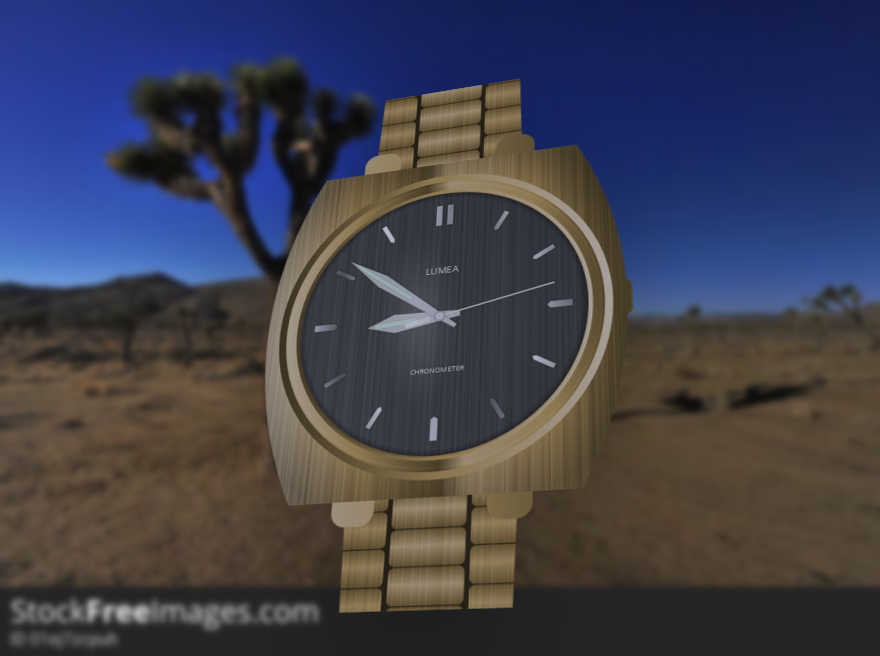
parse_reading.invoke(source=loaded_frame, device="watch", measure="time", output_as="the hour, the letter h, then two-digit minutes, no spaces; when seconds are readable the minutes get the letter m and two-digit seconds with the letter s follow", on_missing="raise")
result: 8h51m13s
